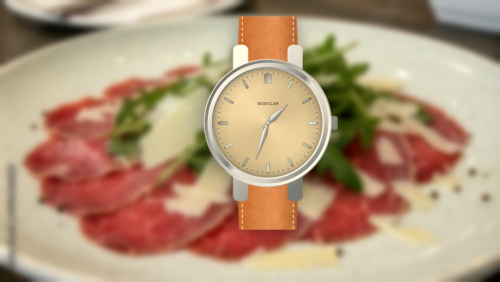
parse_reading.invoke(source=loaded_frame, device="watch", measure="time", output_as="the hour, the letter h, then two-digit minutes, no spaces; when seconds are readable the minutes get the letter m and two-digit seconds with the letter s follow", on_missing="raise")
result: 1h33
